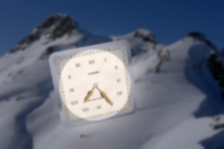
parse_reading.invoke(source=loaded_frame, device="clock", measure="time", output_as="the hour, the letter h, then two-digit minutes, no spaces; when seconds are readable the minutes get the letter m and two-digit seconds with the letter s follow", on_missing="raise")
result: 7h25
